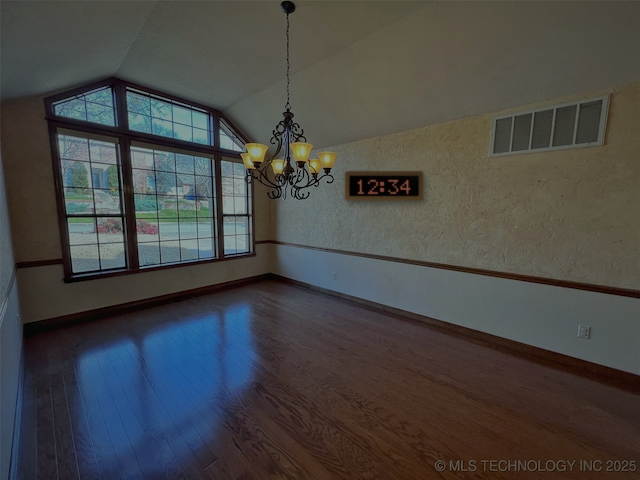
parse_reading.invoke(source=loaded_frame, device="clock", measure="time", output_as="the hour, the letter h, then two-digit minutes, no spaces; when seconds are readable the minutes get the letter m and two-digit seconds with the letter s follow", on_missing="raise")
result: 12h34
